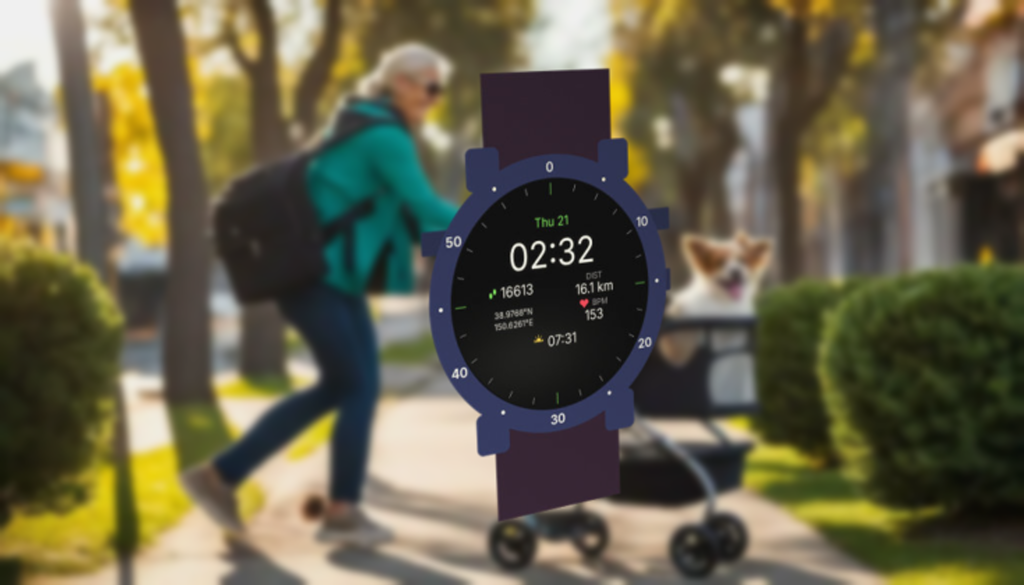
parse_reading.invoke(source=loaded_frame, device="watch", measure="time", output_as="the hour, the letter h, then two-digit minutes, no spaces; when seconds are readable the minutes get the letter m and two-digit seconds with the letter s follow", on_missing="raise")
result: 2h32
